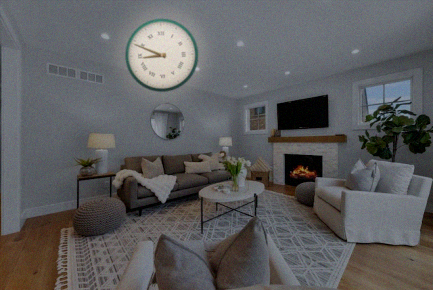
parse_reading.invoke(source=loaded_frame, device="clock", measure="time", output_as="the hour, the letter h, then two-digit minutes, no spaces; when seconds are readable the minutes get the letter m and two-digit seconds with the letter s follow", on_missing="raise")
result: 8h49
